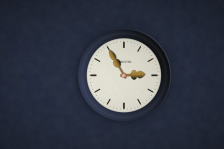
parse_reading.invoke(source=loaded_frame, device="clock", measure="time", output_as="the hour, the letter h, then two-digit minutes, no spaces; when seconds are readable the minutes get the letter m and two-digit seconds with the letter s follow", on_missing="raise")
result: 2h55
